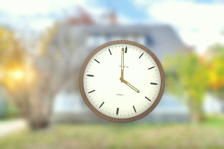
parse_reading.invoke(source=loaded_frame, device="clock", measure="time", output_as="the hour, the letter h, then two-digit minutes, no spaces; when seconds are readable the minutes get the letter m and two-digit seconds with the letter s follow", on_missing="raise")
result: 3h59
